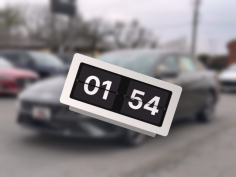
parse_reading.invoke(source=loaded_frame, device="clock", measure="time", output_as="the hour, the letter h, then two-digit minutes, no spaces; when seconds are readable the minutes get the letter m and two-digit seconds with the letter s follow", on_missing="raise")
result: 1h54
